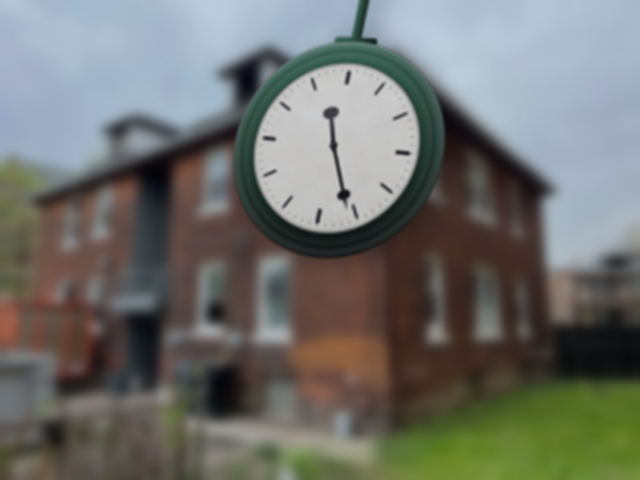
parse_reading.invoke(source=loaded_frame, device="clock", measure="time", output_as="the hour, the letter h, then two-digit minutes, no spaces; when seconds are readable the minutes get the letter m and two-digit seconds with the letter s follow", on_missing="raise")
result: 11h26
